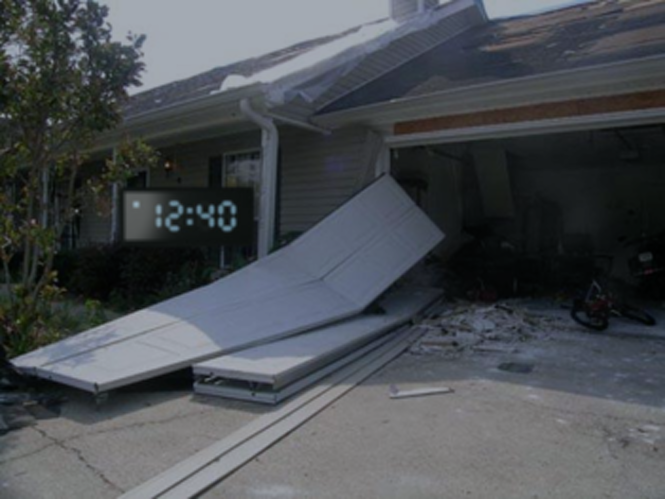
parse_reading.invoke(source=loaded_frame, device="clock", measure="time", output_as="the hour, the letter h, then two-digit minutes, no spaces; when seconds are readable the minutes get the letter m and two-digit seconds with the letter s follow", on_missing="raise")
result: 12h40
